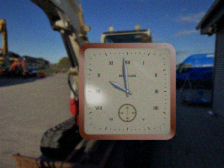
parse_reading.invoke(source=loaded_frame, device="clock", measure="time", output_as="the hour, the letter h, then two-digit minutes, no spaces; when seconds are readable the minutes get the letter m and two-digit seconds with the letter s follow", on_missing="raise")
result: 9h59
